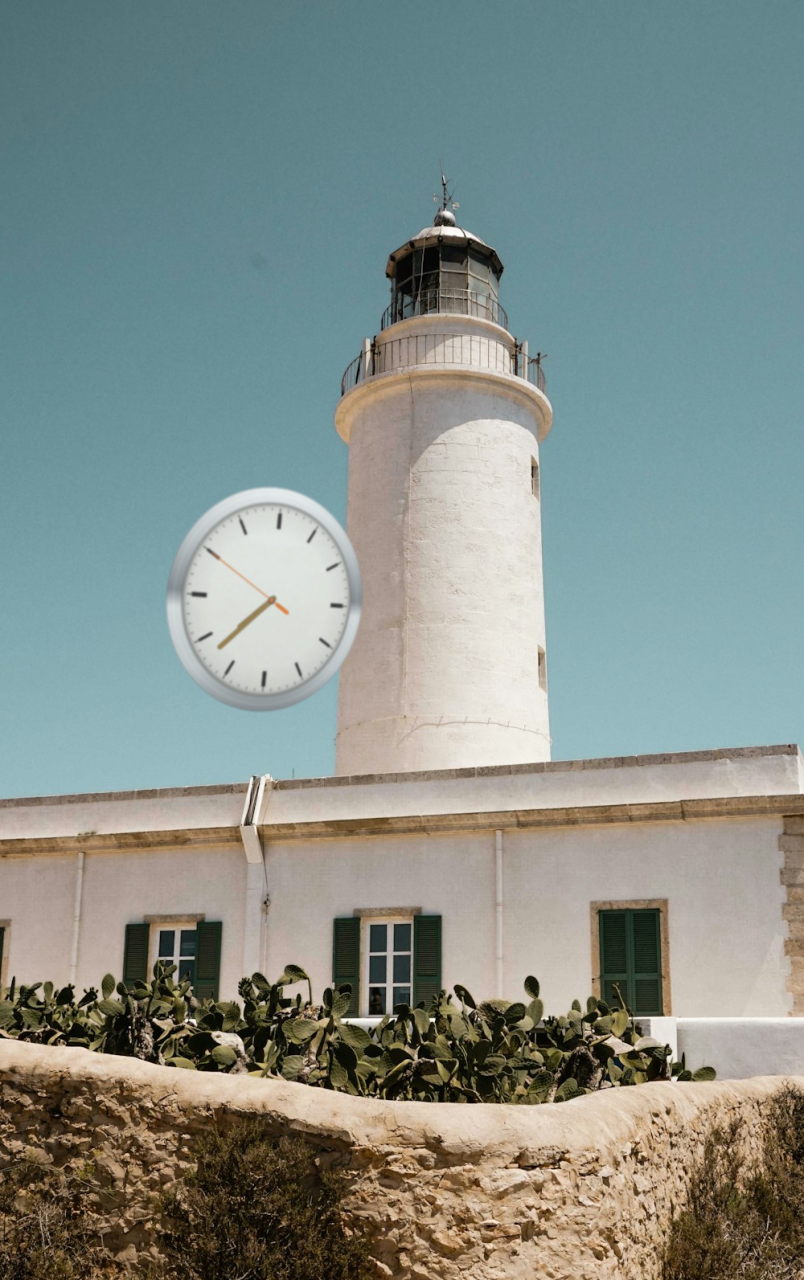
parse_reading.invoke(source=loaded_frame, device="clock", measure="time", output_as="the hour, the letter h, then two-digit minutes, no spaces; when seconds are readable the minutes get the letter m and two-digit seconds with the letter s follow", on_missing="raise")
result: 7h37m50s
